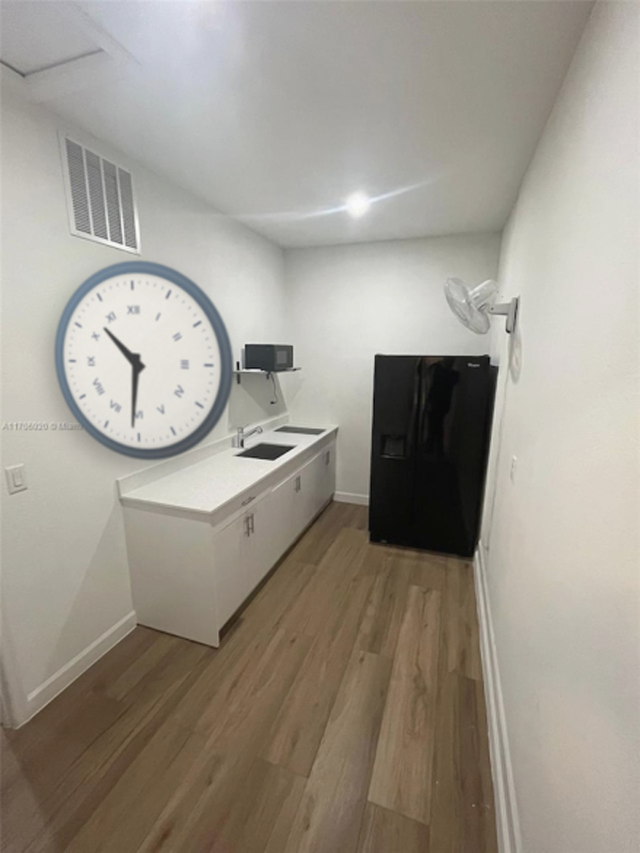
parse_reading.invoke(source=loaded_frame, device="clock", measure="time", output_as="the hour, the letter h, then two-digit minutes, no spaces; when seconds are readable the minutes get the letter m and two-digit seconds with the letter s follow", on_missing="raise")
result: 10h31
